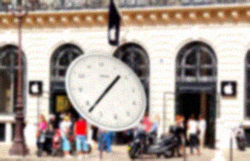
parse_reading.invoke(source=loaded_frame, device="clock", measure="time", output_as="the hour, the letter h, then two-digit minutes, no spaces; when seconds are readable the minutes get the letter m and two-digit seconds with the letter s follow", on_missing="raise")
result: 1h38
